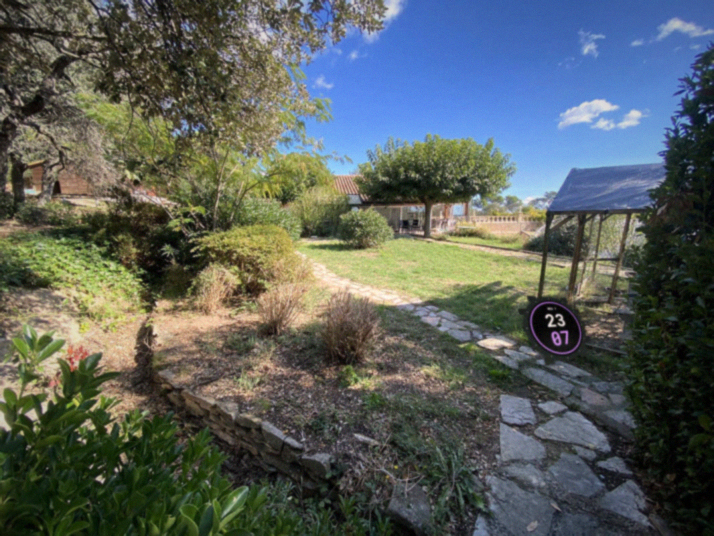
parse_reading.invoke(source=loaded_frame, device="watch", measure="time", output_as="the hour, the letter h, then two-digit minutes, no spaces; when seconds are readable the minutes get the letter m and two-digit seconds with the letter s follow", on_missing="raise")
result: 23h07
